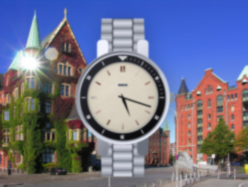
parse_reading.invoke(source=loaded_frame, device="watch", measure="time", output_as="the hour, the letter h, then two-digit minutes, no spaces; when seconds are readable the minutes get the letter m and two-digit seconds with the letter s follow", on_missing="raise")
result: 5h18
